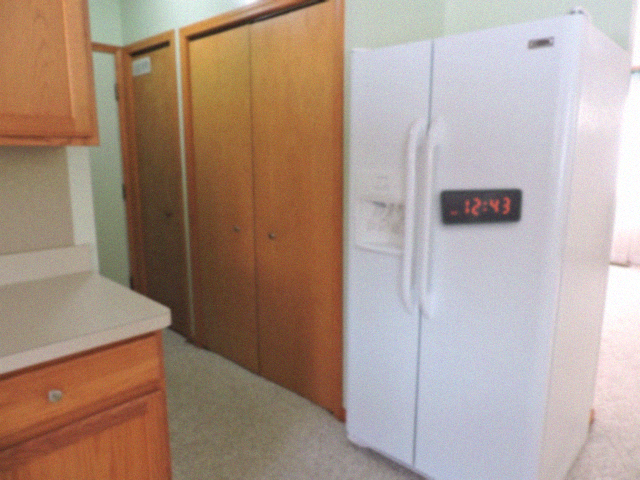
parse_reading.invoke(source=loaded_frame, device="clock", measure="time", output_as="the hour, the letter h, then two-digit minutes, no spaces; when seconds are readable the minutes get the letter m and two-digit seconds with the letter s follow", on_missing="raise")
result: 12h43
